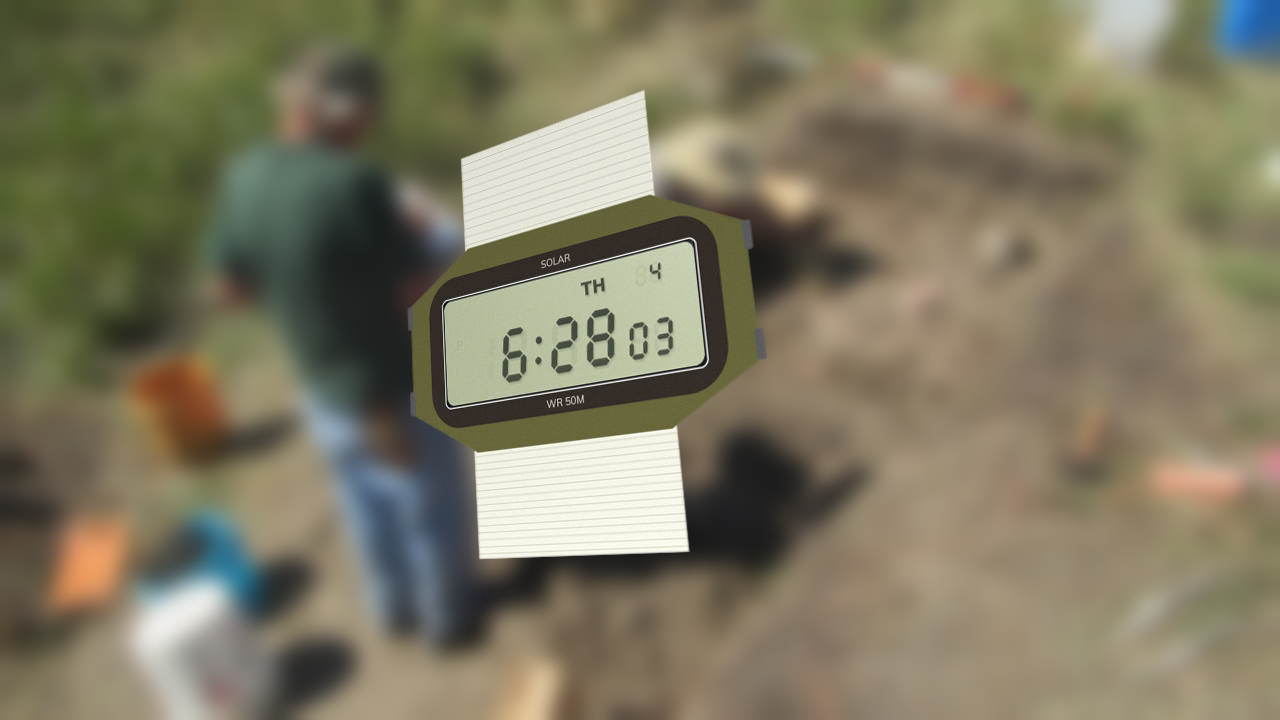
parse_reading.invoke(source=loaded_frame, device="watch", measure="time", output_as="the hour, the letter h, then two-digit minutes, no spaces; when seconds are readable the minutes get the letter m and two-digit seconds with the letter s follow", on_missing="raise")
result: 6h28m03s
